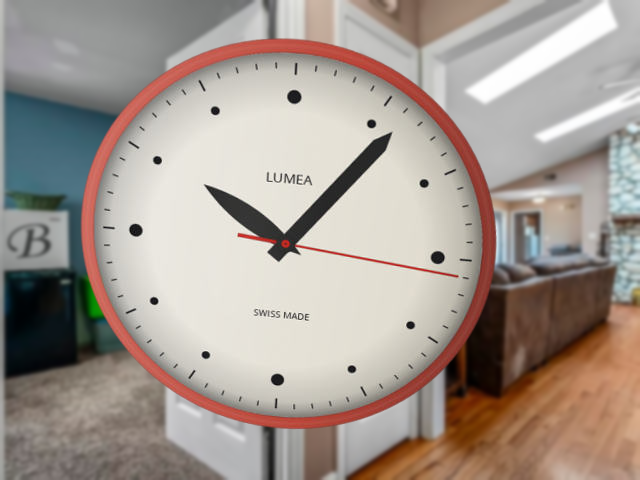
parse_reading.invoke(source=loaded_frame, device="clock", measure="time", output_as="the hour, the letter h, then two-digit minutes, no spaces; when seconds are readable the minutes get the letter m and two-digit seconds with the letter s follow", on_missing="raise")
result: 10h06m16s
